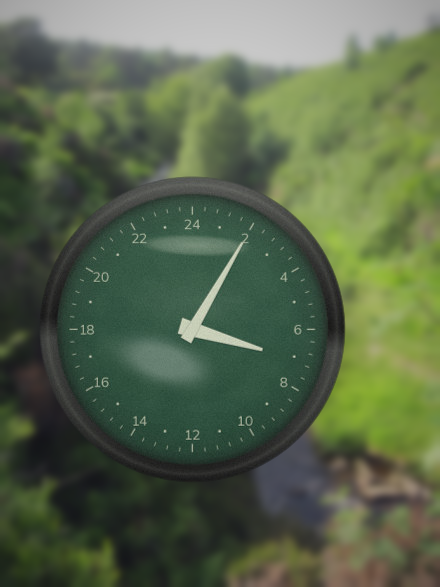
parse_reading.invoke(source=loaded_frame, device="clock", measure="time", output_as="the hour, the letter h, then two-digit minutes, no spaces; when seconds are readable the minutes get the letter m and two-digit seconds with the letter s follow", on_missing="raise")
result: 7h05
